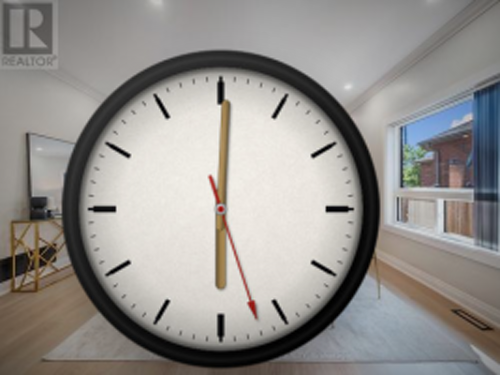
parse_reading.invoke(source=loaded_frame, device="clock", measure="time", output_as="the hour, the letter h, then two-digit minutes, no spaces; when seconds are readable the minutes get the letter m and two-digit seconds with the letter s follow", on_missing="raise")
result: 6h00m27s
